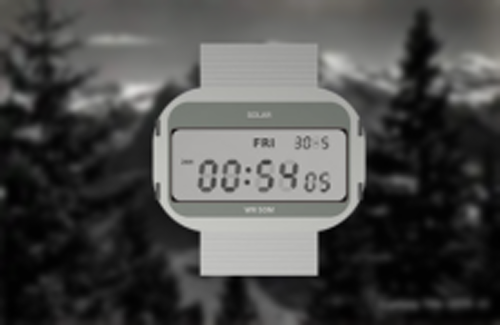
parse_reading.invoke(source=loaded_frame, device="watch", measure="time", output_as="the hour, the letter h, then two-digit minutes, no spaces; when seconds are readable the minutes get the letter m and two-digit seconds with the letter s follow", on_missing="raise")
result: 0h54m05s
